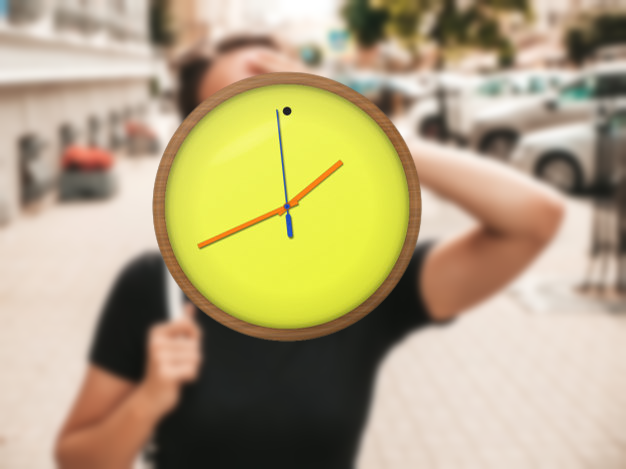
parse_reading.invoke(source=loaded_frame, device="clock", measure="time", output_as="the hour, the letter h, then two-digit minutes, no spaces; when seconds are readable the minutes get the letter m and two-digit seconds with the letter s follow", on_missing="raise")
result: 1h40m59s
